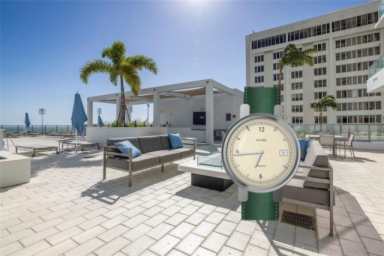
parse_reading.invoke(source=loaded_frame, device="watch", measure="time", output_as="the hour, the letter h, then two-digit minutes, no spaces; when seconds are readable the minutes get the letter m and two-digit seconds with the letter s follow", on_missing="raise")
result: 6h44
